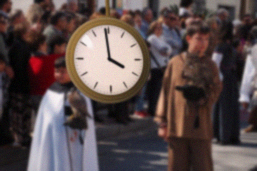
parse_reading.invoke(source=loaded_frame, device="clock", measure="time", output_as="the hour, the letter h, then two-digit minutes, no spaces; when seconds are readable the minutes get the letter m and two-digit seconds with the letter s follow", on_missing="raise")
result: 3h59
